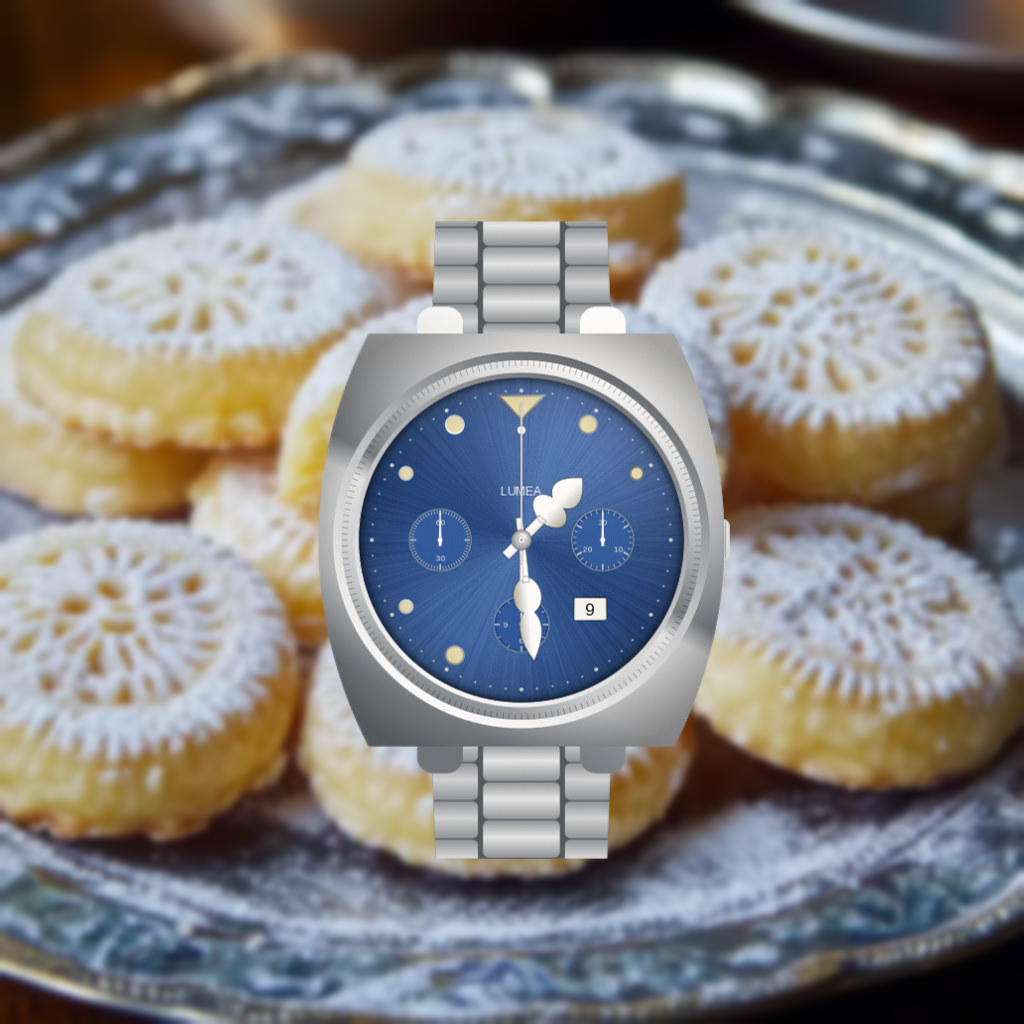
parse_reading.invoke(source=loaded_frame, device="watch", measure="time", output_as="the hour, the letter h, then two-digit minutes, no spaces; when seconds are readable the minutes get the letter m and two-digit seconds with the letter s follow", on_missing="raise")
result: 1h29
